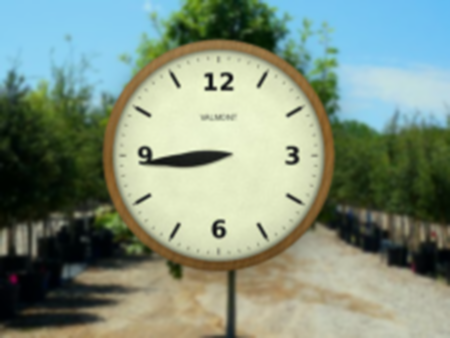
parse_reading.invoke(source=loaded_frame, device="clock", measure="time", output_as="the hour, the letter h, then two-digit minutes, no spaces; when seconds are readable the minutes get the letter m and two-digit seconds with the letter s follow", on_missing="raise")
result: 8h44
